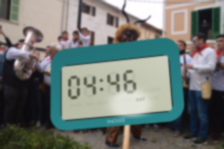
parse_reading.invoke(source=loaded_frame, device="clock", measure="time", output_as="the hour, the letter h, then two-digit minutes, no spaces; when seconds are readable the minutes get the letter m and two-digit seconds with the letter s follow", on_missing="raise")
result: 4h46
